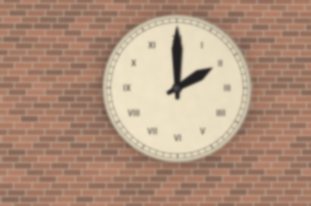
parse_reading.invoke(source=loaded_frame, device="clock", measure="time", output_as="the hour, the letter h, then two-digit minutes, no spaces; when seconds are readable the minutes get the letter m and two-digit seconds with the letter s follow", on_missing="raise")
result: 2h00
